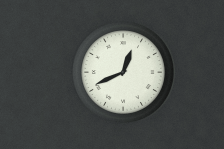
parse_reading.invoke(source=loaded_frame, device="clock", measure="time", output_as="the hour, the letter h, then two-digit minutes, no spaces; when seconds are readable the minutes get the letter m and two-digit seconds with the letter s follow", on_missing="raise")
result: 12h41
